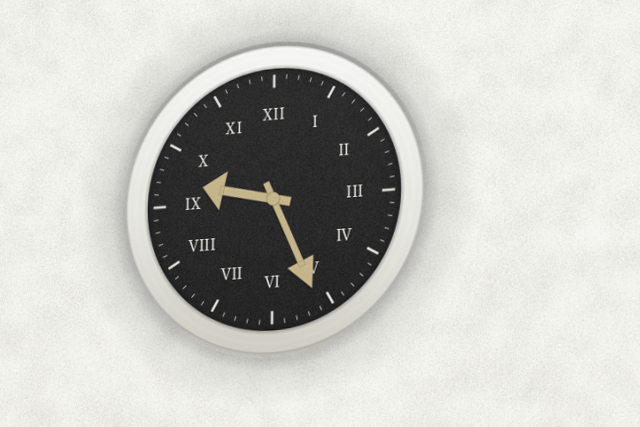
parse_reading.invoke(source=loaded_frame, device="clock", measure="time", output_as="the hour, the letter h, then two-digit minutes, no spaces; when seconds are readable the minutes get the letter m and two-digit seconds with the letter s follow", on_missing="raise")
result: 9h26
